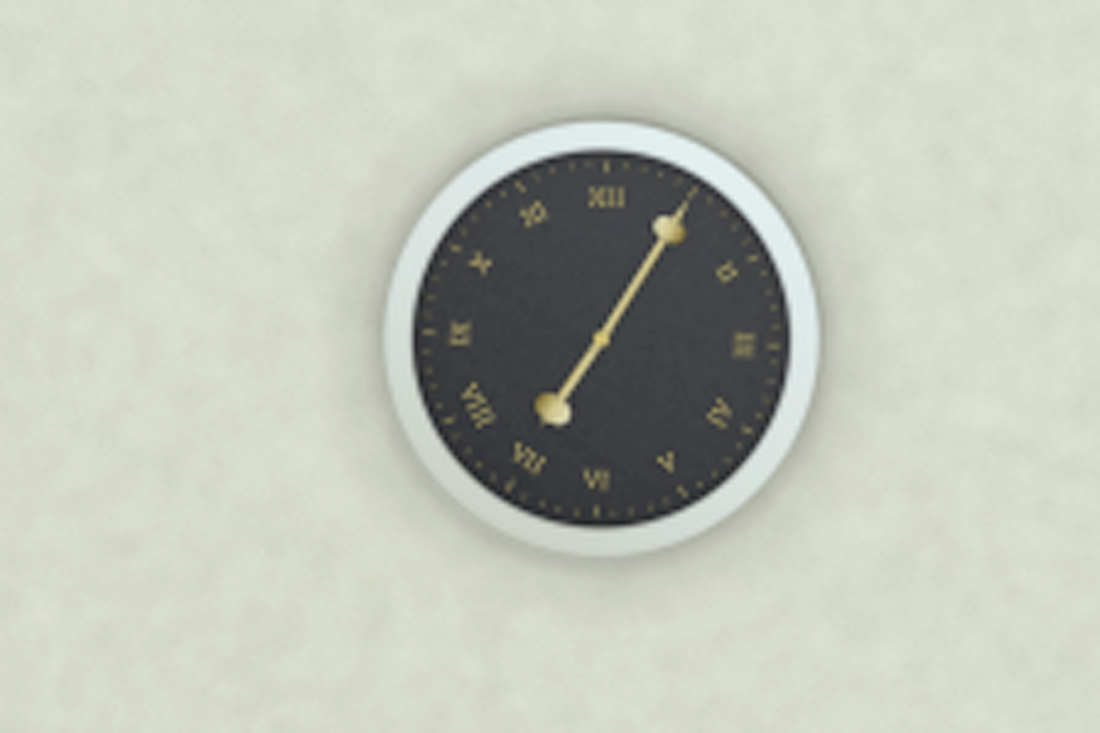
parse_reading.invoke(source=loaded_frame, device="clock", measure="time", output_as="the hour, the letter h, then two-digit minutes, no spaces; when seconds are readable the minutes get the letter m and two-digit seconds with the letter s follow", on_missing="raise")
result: 7h05
